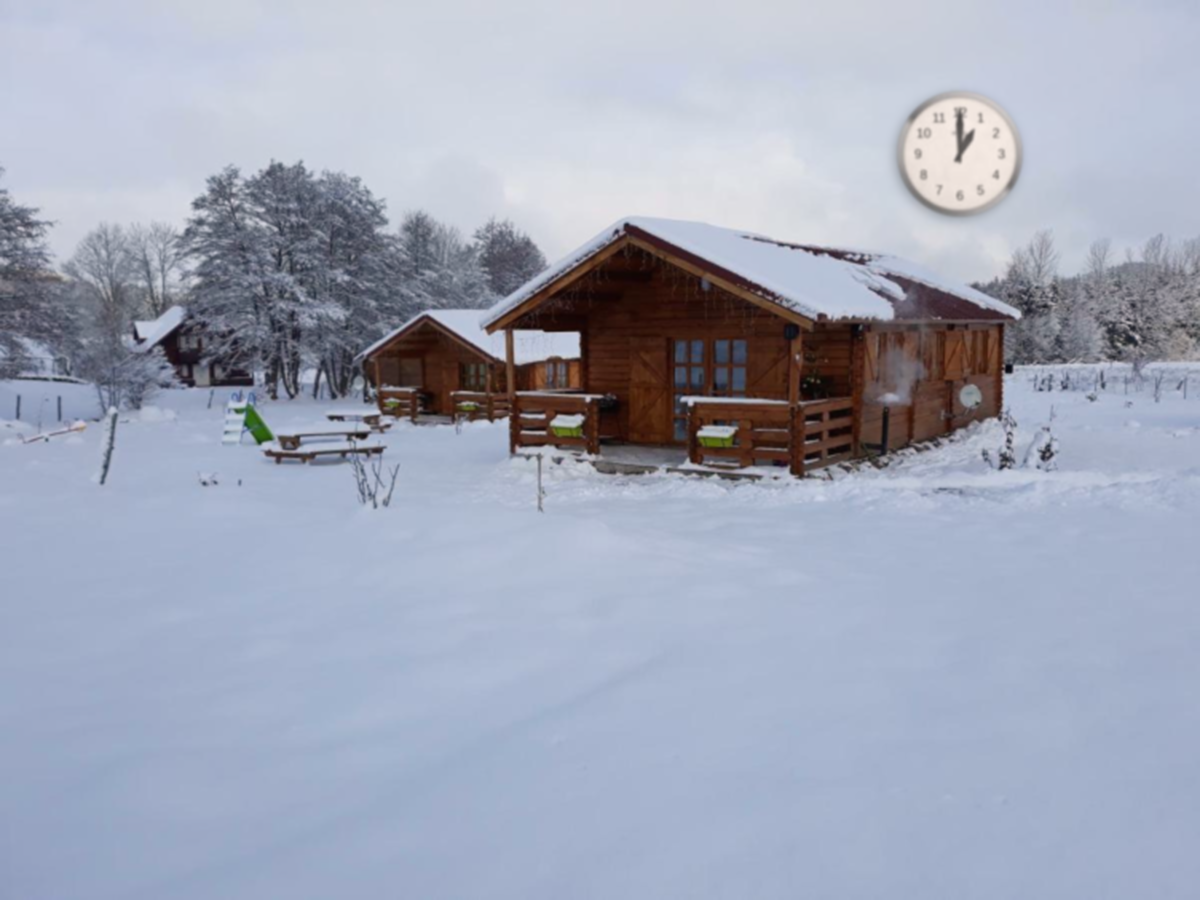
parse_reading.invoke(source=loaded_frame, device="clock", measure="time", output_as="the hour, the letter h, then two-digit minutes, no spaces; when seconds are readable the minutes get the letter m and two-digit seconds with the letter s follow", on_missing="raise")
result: 1h00
